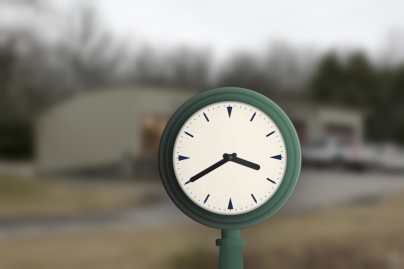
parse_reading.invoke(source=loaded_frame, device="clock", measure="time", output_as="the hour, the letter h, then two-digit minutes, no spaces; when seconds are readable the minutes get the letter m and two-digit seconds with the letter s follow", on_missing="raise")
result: 3h40
